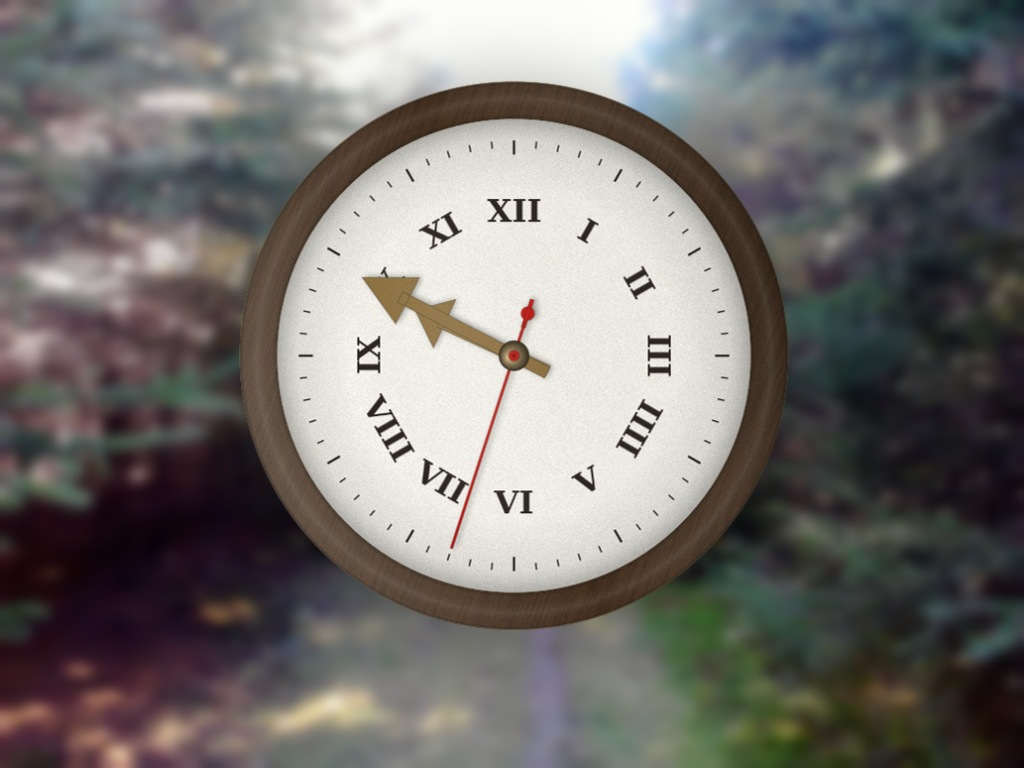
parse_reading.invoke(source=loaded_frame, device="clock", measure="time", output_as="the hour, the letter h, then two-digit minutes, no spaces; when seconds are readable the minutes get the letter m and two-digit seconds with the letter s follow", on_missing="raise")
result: 9h49m33s
